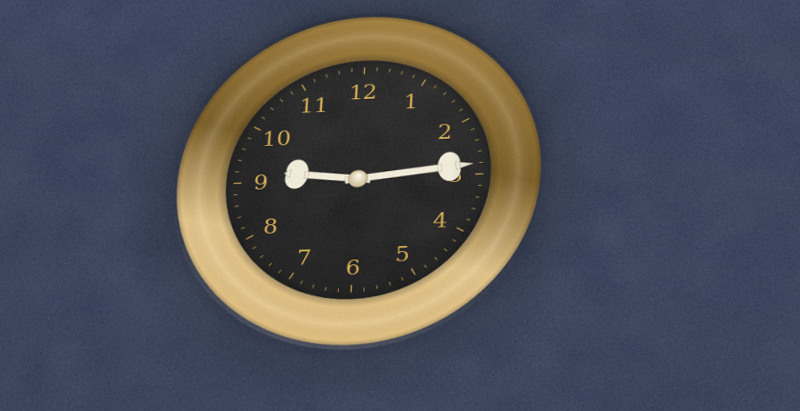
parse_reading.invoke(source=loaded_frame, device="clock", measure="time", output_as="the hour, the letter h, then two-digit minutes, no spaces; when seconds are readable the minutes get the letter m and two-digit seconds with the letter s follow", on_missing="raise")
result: 9h14
